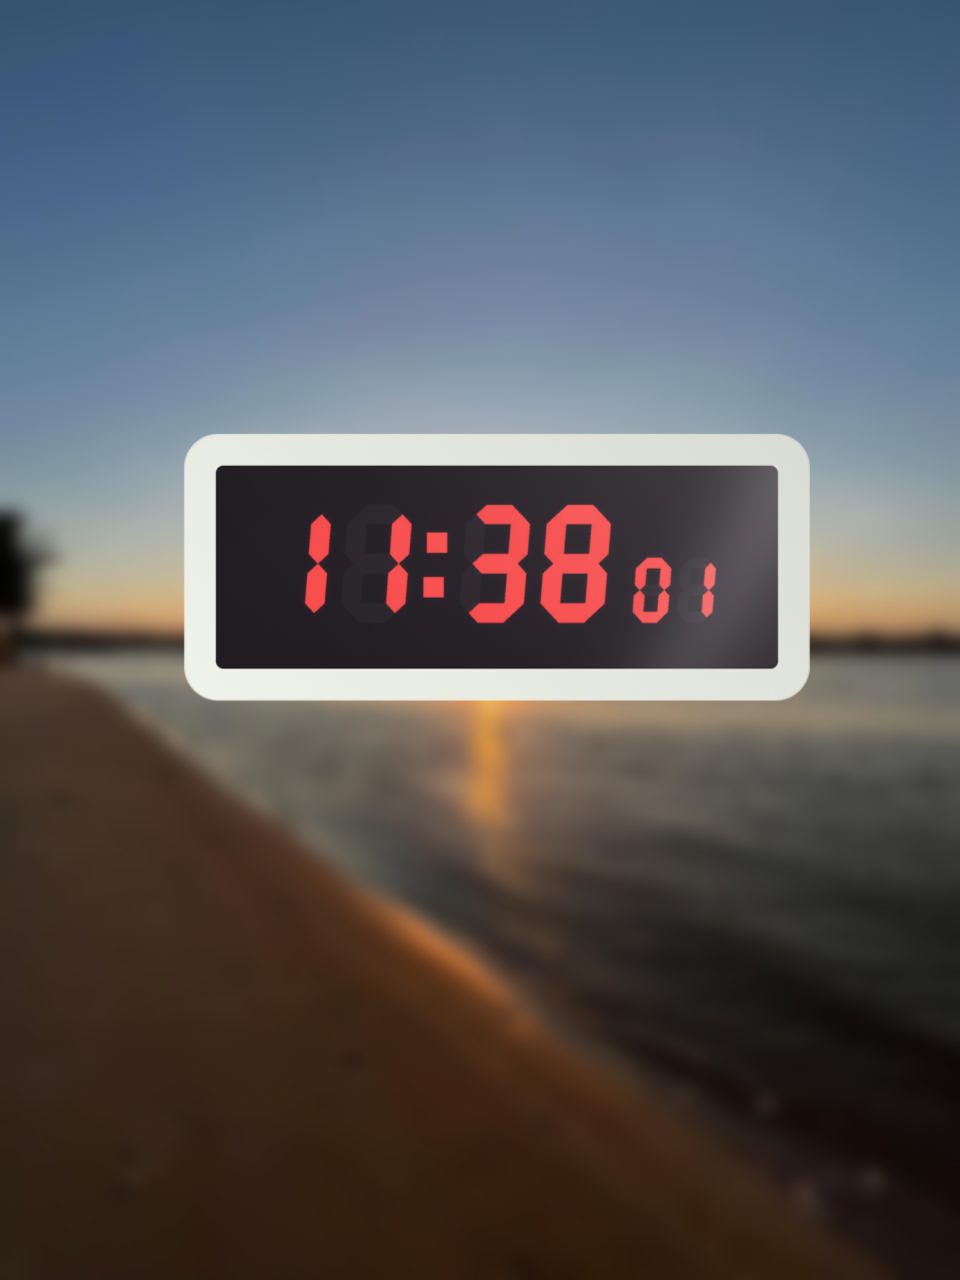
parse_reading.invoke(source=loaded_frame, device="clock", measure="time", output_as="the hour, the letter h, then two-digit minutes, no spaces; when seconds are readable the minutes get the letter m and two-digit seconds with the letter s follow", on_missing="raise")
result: 11h38m01s
